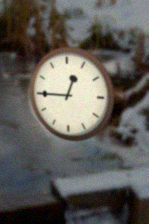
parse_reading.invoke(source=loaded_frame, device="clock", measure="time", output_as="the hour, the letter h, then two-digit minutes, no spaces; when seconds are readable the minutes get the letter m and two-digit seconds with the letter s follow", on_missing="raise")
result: 12h45
